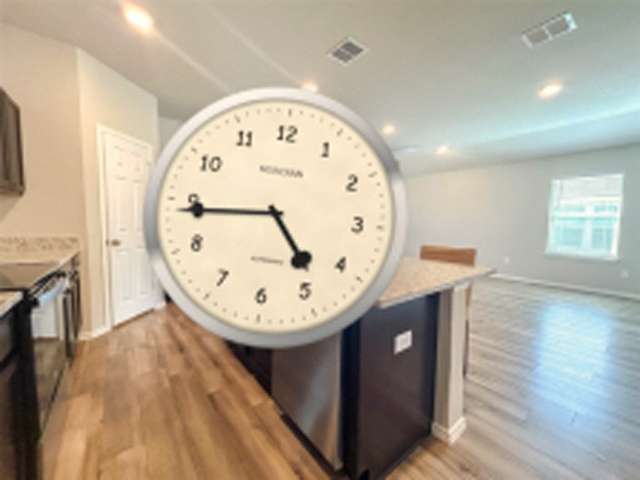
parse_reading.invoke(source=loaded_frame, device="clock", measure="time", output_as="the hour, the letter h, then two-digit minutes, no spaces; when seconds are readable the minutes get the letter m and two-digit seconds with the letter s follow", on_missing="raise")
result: 4h44
